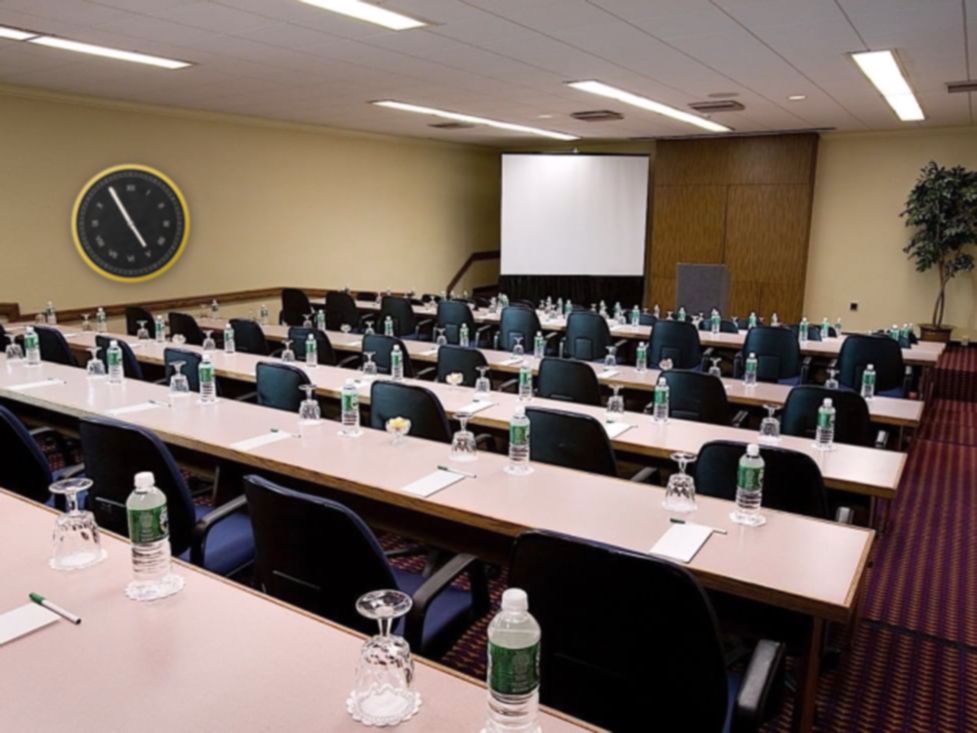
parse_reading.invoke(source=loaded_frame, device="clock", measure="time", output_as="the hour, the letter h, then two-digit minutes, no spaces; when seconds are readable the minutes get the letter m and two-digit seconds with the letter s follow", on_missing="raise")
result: 4h55
